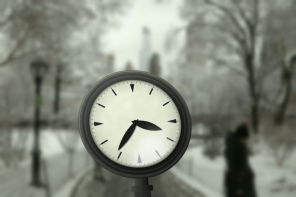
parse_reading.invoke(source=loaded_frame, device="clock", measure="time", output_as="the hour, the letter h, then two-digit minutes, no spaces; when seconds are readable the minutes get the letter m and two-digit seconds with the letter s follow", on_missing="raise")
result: 3h36
